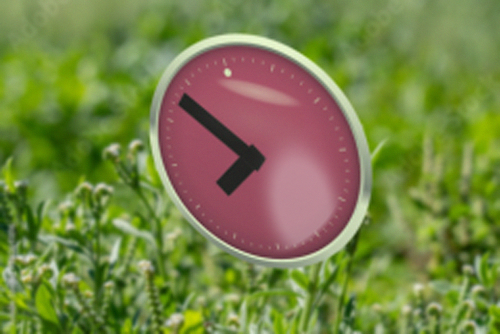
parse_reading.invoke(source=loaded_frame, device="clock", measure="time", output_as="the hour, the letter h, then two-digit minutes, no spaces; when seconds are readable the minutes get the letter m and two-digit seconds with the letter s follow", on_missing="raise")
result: 7h53
